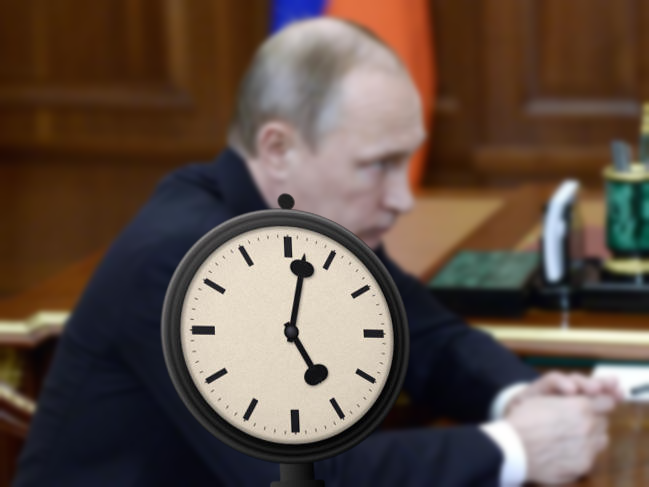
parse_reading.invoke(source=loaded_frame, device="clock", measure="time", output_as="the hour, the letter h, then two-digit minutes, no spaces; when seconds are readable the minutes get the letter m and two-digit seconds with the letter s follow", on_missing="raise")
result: 5h02
